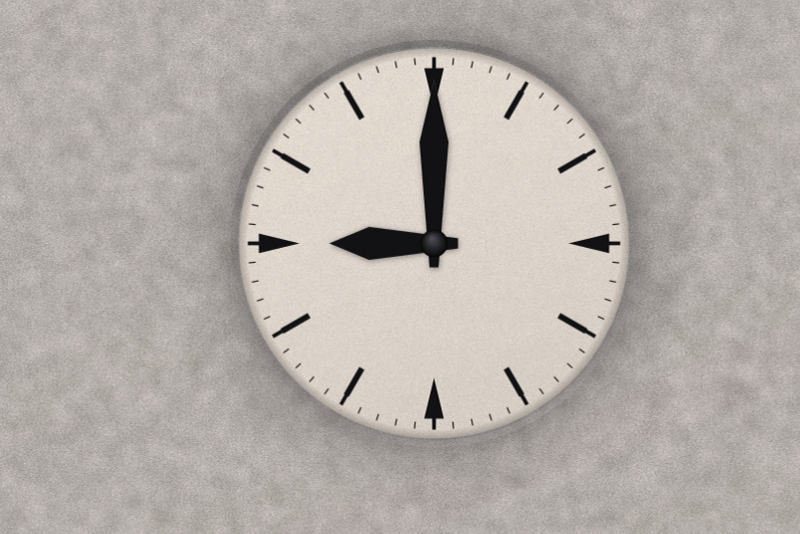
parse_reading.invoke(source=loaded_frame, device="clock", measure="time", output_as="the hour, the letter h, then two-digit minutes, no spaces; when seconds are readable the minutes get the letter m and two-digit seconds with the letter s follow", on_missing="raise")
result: 9h00
